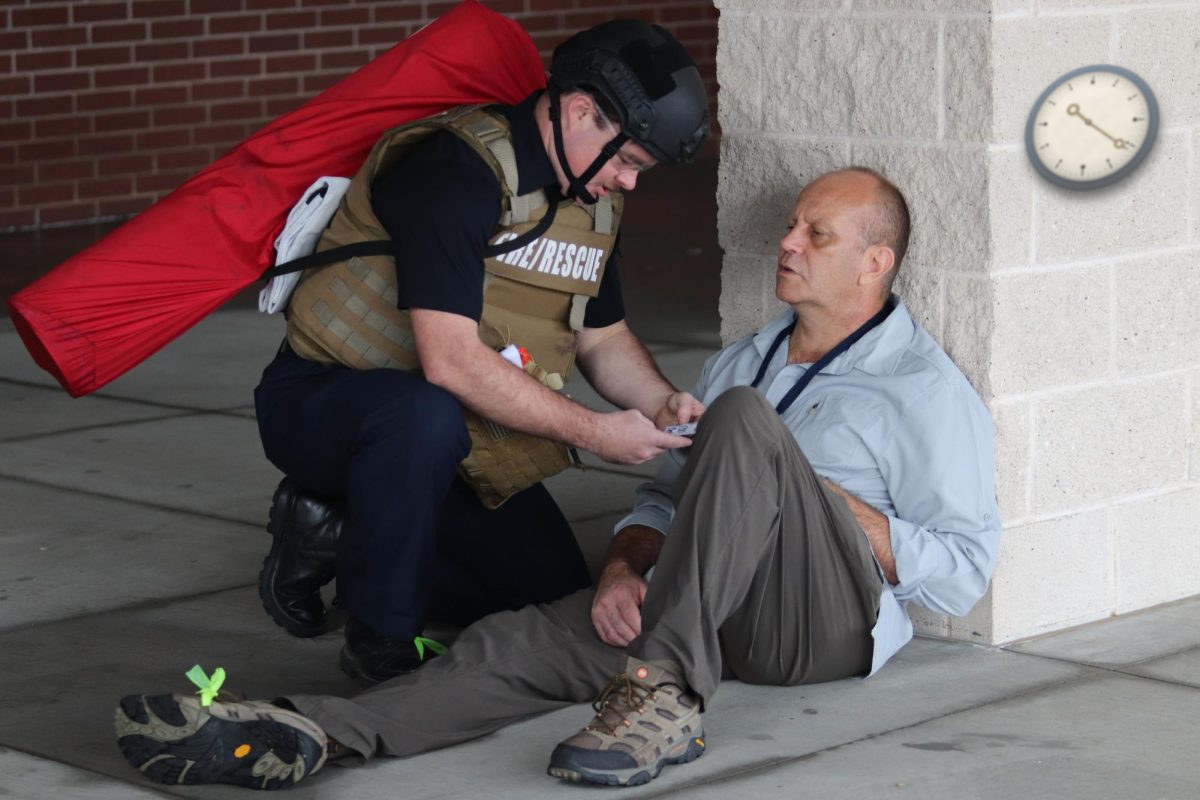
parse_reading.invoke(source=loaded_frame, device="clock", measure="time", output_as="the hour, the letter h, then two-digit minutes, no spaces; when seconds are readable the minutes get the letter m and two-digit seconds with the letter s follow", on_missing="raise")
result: 10h21
